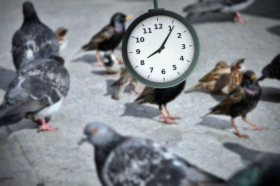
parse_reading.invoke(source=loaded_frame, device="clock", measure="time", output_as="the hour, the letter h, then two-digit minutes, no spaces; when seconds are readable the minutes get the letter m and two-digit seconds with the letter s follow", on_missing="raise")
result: 8h06
